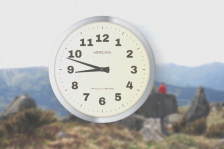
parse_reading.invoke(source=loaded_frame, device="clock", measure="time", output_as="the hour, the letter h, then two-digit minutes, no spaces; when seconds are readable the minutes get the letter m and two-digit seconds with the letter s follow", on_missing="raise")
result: 8h48
